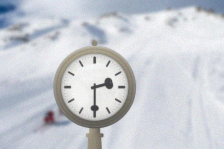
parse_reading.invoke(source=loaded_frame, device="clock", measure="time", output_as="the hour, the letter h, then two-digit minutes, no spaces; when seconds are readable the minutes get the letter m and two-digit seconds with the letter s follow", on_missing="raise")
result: 2h30
